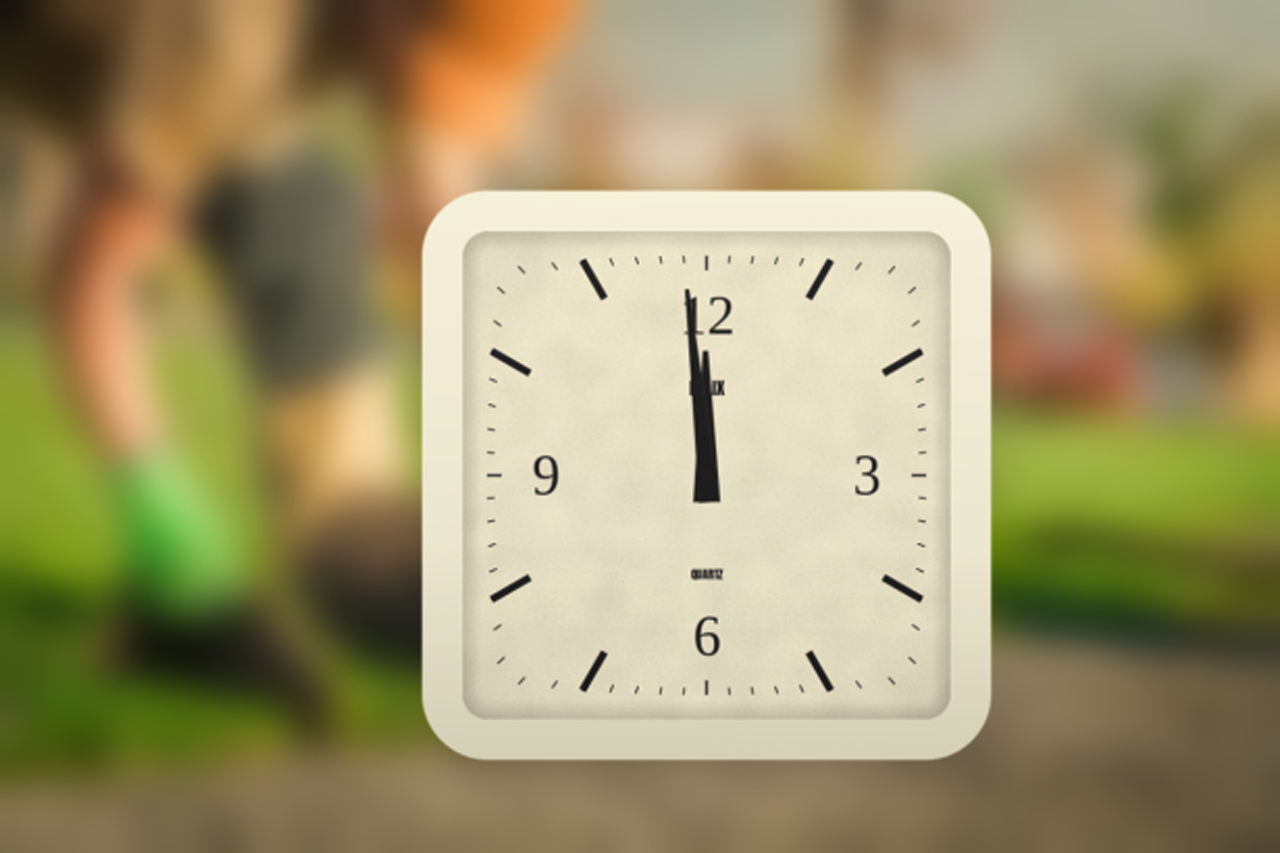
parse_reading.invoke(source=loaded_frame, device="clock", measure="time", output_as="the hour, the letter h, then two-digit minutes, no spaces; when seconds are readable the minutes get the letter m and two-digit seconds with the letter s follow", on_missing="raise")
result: 11h59
